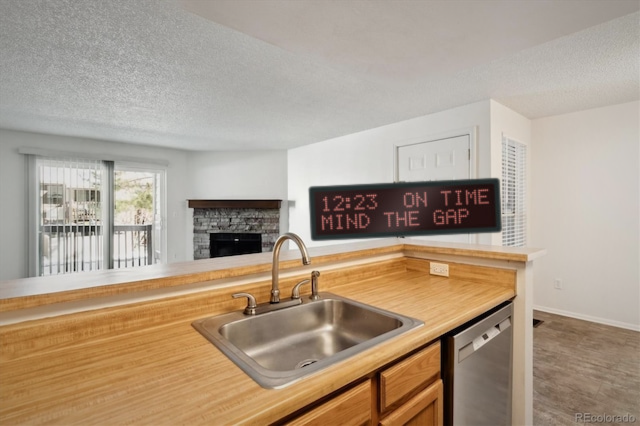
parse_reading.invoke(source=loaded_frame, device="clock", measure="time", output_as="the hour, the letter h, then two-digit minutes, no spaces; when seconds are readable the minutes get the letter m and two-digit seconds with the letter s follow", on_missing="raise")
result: 12h23
